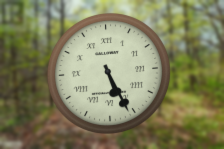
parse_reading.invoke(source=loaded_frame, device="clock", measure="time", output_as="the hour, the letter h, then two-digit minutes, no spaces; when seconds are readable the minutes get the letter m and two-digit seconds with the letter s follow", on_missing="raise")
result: 5h26
